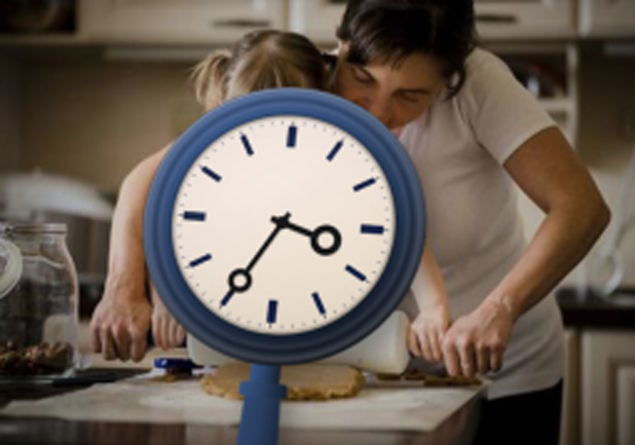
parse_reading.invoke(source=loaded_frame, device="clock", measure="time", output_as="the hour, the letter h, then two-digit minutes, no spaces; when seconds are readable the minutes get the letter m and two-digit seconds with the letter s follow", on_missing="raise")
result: 3h35
